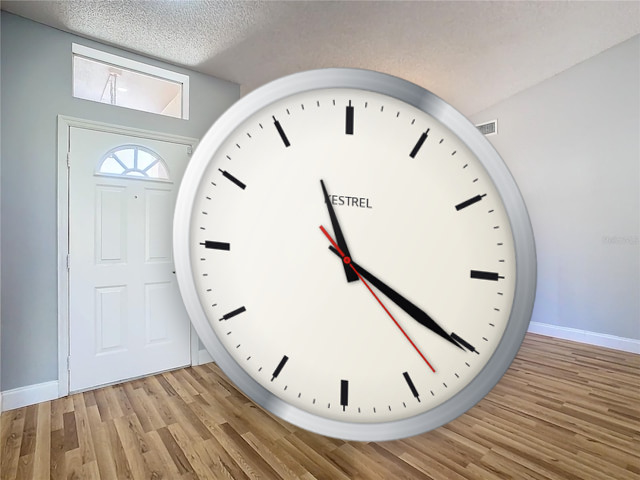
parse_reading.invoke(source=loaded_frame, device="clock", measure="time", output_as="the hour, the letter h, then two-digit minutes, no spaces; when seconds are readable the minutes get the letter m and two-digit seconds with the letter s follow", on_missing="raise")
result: 11h20m23s
